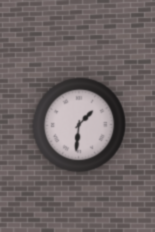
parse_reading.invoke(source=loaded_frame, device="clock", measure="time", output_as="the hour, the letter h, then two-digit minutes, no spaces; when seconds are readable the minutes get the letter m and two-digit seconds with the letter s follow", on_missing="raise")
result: 1h31
